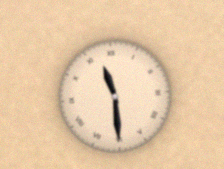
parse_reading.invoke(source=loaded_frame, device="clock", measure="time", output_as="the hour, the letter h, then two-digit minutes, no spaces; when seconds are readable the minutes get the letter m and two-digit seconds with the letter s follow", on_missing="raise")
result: 11h30
